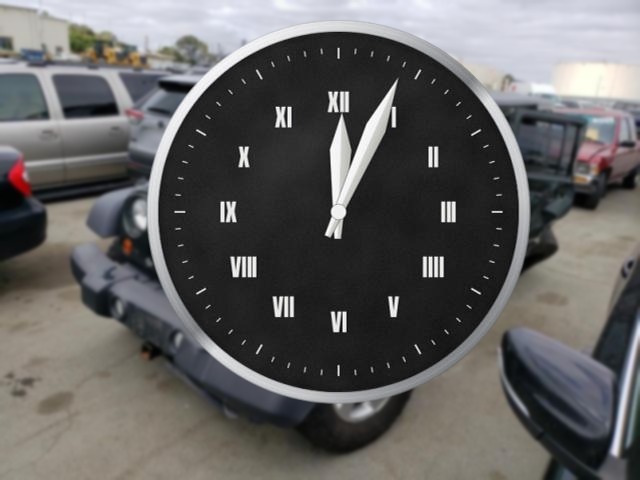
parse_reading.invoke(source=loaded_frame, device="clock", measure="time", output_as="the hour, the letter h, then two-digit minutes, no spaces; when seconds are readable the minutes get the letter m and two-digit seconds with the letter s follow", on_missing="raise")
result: 12h04
